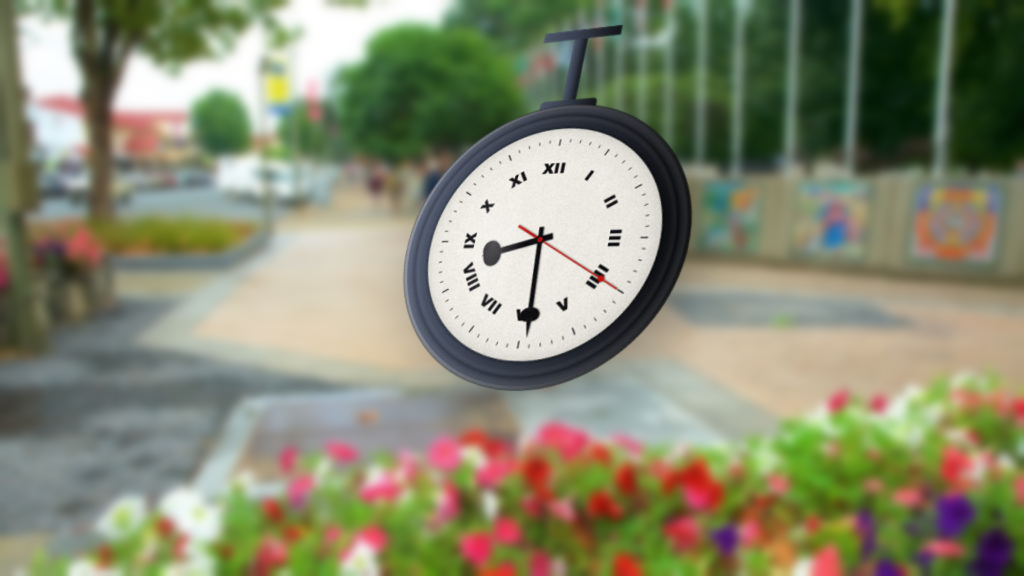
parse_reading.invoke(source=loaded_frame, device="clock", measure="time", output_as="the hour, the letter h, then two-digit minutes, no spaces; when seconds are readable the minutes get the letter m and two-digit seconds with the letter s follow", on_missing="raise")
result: 8h29m20s
